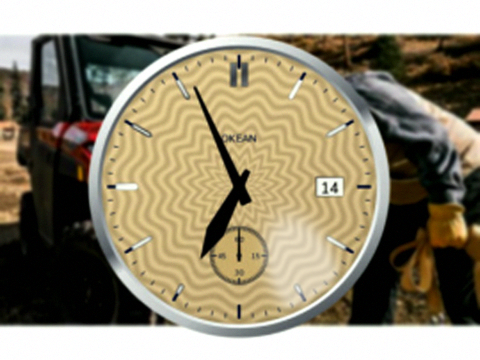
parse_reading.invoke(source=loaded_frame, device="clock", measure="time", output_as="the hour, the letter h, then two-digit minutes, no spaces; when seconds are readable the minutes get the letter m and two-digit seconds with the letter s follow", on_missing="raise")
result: 6h56
